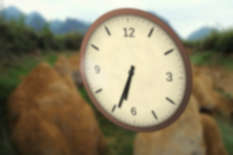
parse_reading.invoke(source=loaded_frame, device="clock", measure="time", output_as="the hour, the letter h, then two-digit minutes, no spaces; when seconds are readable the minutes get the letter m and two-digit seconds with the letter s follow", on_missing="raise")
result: 6h34
